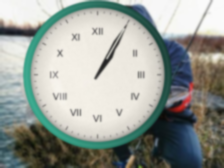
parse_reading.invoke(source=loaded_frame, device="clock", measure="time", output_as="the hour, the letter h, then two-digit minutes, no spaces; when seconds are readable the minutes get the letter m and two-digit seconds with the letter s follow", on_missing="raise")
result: 1h05
